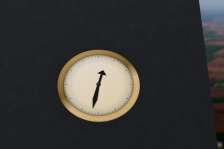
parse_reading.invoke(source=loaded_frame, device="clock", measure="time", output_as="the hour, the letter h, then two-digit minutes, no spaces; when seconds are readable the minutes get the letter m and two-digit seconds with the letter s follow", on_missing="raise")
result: 12h32
